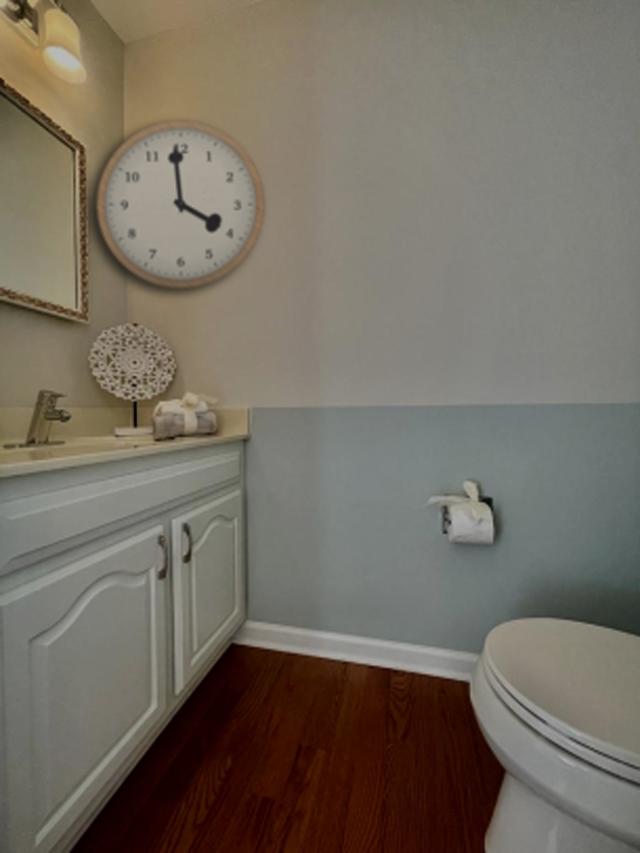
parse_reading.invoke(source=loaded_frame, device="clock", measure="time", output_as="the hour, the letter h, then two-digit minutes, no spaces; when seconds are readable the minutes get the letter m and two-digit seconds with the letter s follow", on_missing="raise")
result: 3h59
